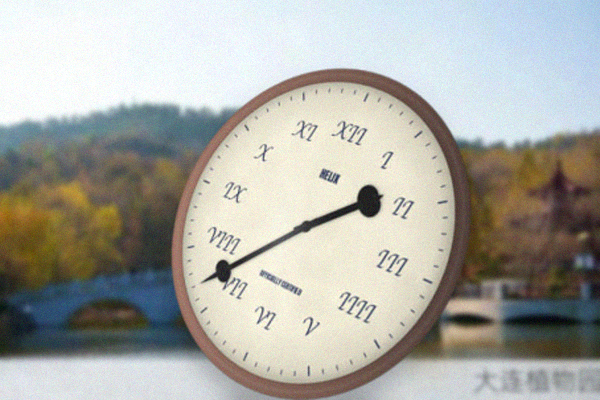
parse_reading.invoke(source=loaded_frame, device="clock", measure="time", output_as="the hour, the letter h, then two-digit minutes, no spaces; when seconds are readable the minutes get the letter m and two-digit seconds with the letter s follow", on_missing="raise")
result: 1h37
